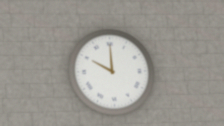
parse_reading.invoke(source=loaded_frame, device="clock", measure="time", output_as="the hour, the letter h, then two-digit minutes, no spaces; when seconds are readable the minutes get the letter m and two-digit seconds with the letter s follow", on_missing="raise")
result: 10h00
